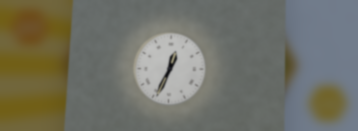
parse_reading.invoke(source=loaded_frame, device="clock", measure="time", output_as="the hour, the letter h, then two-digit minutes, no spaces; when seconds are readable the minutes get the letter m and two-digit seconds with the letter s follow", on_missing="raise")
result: 12h34
